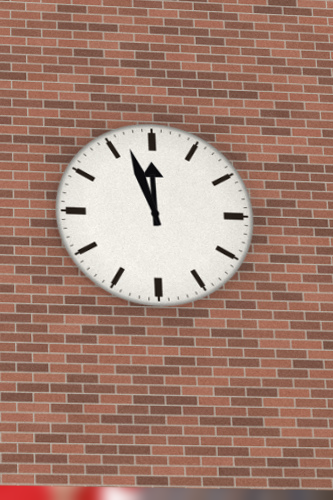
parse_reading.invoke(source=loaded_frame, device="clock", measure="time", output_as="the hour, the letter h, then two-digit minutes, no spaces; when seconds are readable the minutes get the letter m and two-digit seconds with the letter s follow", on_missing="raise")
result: 11h57
